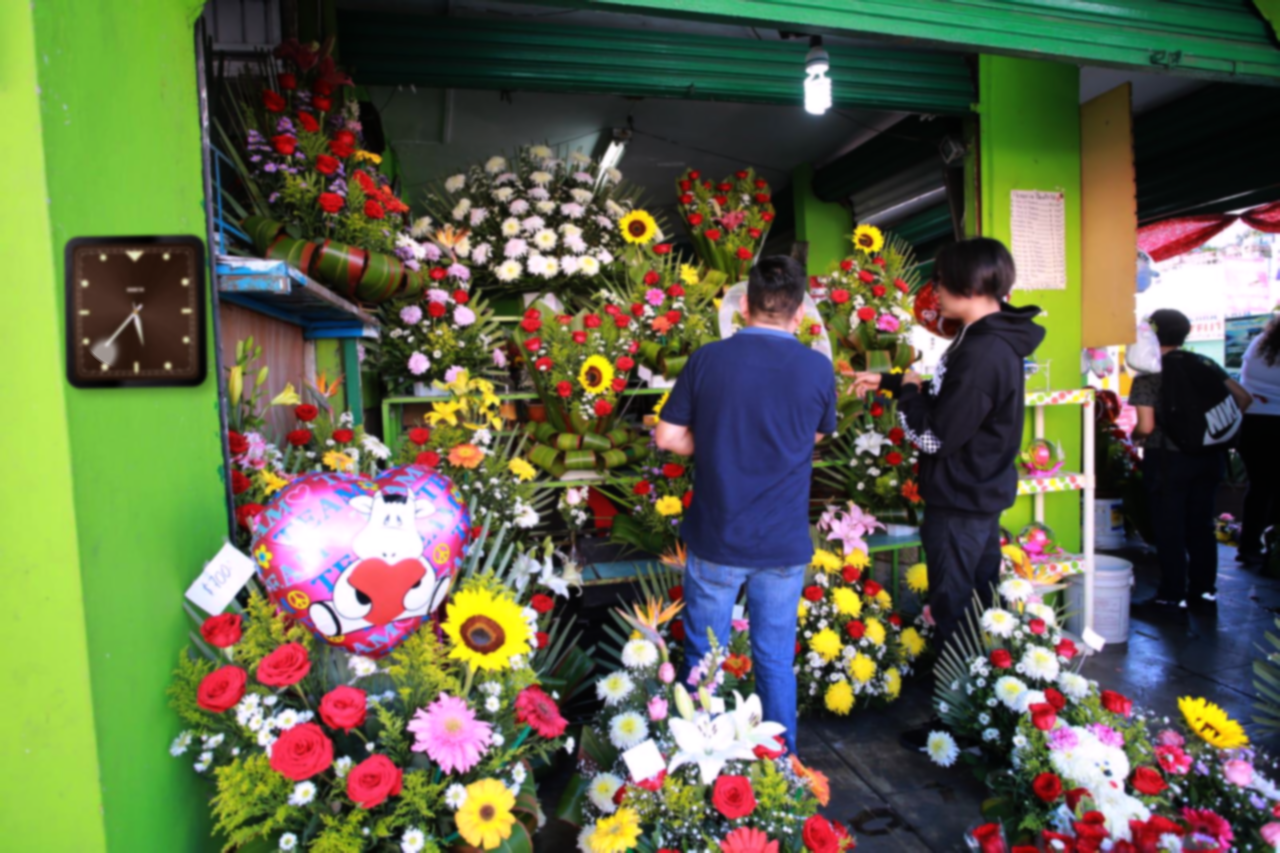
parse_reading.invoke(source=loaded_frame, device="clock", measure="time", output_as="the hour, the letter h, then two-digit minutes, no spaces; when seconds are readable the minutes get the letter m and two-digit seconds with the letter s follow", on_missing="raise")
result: 5h37
